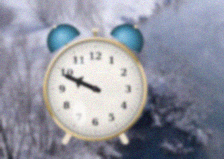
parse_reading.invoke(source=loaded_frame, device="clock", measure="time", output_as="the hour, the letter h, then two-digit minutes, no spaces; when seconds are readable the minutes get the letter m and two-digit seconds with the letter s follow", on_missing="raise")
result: 9h49
